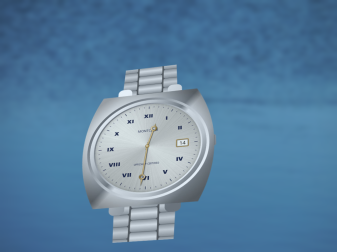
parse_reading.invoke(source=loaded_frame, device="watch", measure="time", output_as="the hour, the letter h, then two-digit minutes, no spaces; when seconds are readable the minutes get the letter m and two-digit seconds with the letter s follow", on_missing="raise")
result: 12h31
